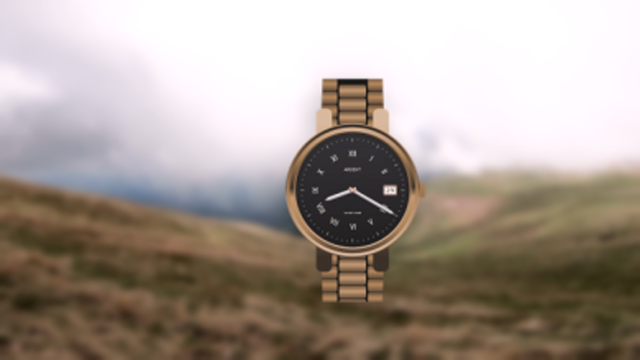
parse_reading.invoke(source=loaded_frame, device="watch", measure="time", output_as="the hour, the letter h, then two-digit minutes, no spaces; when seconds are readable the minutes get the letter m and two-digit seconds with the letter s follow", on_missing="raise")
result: 8h20
